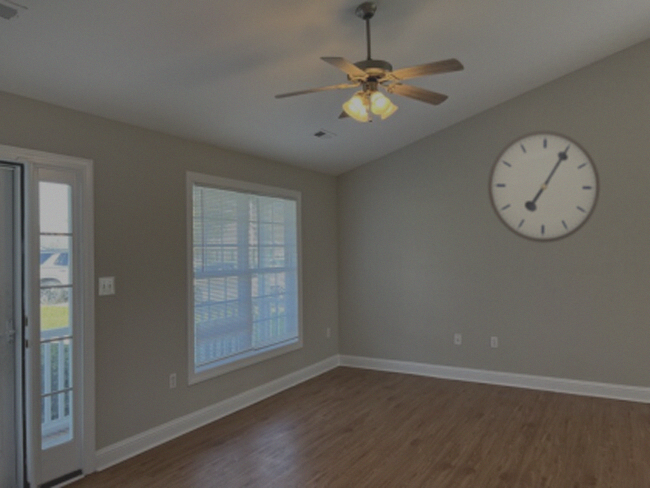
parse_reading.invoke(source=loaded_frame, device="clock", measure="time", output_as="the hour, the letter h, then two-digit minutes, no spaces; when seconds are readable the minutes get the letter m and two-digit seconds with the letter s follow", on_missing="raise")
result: 7h05
